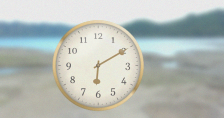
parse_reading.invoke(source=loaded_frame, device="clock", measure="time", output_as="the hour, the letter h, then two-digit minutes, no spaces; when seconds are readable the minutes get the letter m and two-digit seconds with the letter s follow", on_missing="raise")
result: 6h10
